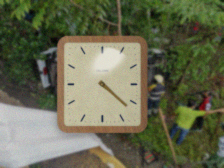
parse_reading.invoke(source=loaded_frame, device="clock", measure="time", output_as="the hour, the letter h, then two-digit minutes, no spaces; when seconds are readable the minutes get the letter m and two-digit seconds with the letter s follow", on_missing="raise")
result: 4h22
